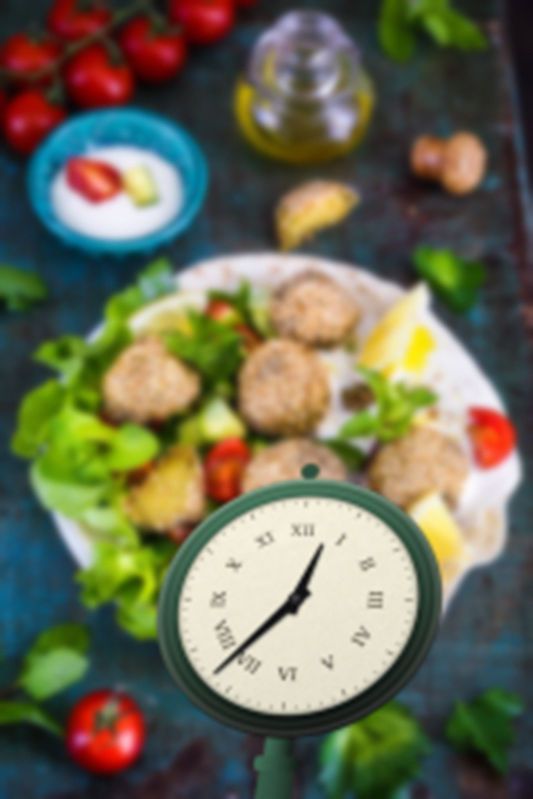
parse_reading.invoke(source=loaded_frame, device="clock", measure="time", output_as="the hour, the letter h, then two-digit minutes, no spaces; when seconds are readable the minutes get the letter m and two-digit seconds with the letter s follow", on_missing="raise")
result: 12h37
